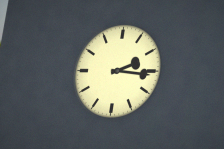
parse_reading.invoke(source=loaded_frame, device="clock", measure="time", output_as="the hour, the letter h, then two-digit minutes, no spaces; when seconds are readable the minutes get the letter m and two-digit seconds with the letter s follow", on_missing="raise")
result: 2h16
